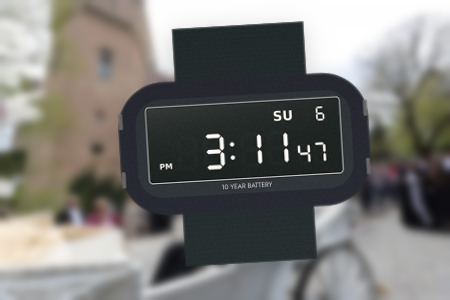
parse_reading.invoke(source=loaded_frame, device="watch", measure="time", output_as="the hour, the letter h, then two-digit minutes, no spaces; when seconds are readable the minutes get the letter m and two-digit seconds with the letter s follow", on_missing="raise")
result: 3h11m47s
